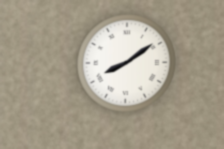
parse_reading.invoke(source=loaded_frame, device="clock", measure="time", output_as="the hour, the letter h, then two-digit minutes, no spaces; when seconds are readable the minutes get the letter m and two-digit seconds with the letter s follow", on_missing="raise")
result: 8h09
